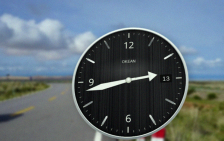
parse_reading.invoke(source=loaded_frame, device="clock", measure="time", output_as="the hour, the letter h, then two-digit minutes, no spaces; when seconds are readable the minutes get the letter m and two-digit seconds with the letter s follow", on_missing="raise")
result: 2h43
